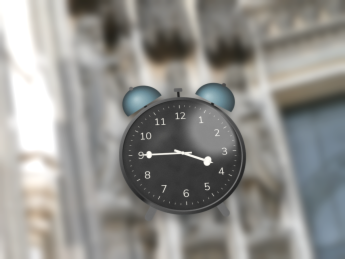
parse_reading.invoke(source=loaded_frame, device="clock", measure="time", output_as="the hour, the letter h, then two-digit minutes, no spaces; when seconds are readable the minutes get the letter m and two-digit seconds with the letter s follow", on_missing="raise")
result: 3h45
